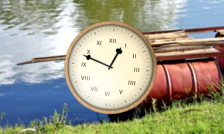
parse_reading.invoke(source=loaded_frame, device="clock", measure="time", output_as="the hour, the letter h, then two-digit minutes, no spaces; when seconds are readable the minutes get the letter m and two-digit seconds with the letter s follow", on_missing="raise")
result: 12h48
